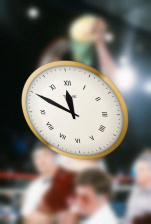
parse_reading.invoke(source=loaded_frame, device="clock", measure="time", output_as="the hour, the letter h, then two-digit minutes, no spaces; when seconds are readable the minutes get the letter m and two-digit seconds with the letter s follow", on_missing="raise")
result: 11h50
